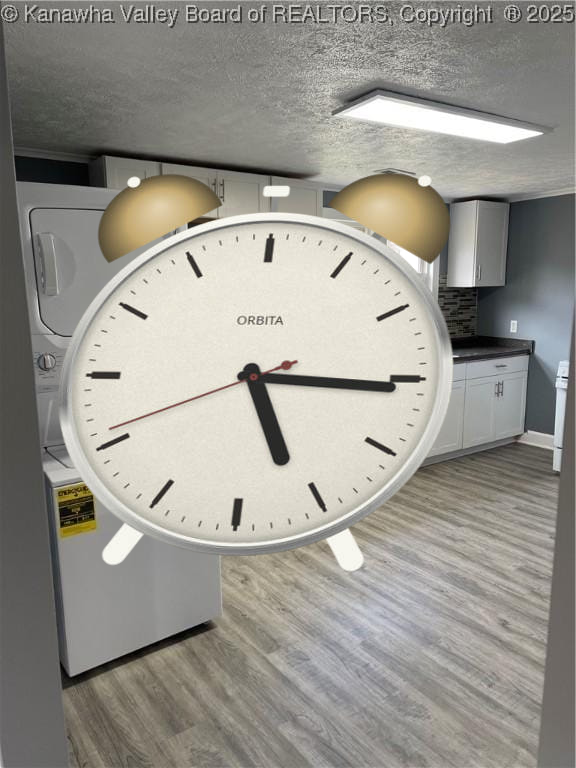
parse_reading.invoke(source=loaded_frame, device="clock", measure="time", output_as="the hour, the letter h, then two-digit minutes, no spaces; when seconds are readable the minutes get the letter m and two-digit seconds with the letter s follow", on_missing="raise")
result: 5h15m41s
